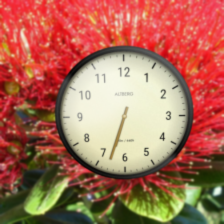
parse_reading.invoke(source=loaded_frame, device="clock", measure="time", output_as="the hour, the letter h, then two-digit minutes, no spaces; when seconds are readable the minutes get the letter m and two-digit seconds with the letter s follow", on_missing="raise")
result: 6h33
